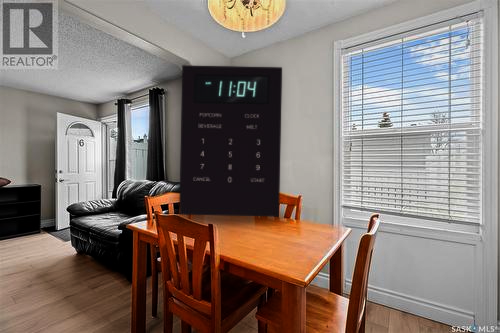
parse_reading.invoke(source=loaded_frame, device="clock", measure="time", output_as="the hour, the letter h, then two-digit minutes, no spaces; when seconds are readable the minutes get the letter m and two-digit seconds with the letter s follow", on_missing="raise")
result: 11h04
